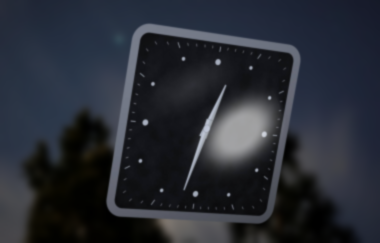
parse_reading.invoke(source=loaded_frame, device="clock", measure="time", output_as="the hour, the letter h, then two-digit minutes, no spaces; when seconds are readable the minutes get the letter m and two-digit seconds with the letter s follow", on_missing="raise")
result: 12h32
